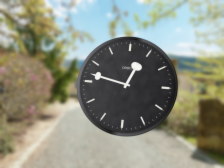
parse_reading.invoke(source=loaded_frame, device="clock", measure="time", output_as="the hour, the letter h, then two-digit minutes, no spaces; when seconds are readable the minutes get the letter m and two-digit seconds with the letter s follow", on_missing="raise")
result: 12h47
